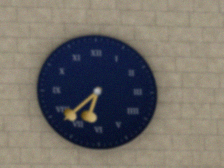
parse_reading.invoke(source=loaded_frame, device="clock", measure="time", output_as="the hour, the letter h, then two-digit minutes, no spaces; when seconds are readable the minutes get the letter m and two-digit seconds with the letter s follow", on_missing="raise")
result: 6h38
